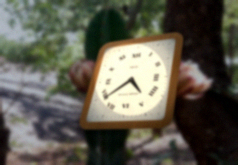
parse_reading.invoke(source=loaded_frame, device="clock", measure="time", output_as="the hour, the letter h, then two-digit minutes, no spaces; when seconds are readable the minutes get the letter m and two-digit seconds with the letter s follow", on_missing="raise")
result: 4h39
